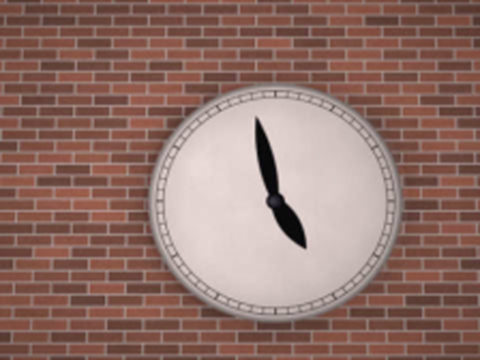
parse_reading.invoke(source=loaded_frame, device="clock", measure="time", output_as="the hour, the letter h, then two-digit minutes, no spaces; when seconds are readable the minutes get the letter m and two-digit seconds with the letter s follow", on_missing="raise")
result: 4h58
